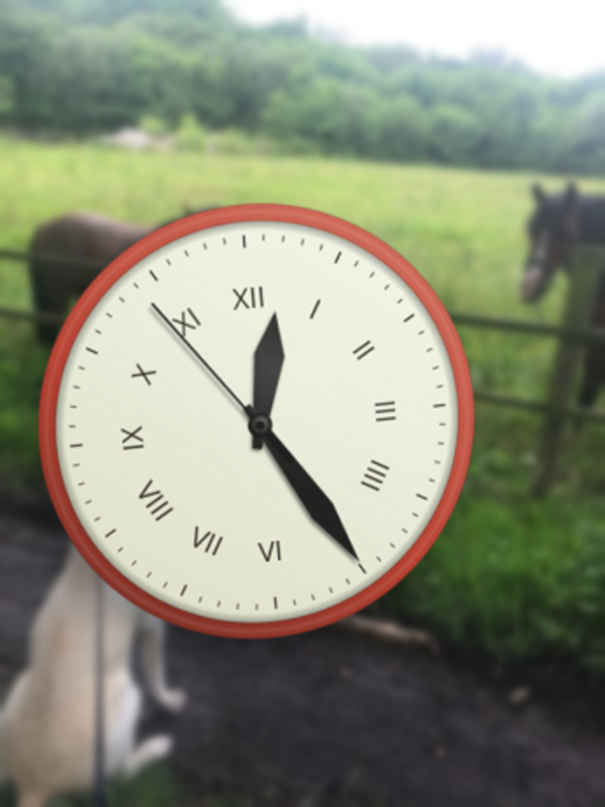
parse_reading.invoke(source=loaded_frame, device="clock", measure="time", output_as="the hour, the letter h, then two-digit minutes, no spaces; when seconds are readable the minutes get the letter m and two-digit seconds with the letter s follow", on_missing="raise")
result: 12h24m54s
